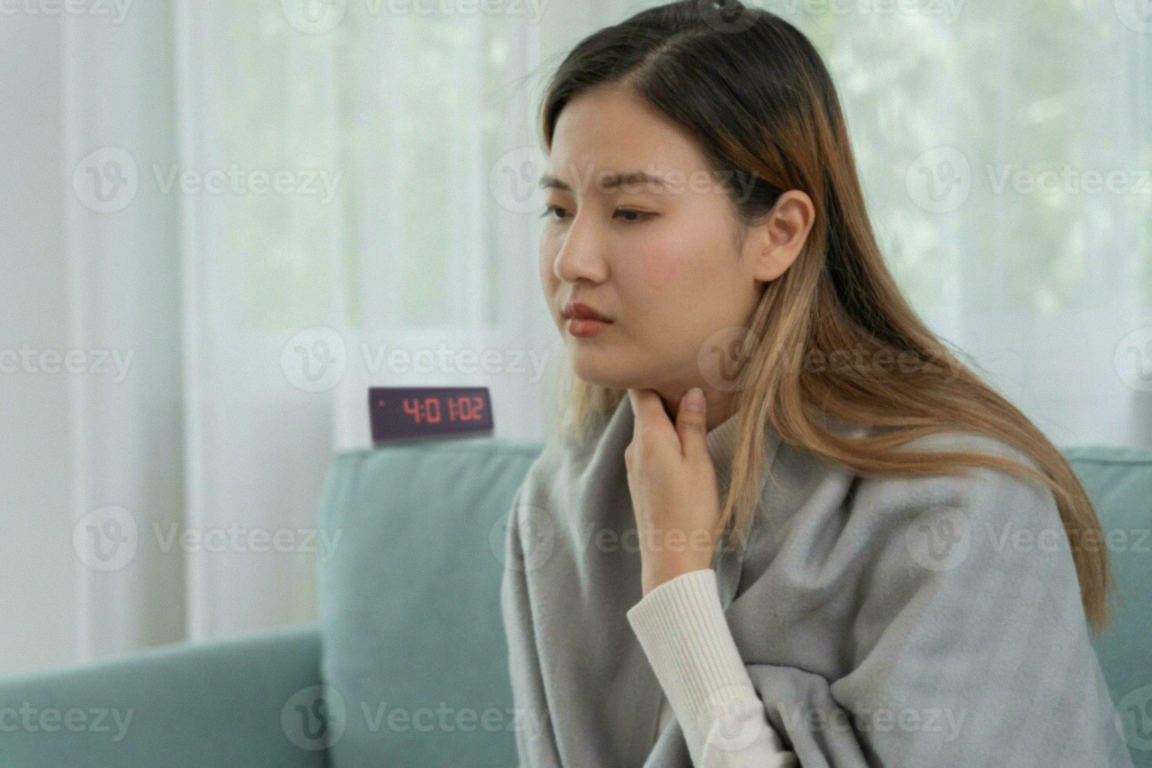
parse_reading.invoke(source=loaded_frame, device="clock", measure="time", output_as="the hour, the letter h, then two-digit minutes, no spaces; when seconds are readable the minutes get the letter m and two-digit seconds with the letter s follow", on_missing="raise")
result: 4h01m02s
